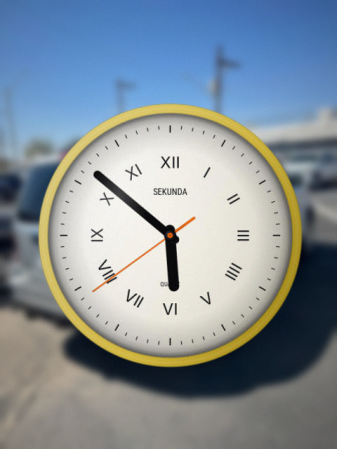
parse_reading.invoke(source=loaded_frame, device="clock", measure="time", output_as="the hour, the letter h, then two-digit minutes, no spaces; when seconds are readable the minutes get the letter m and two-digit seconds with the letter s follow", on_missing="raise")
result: 5h51m39s
